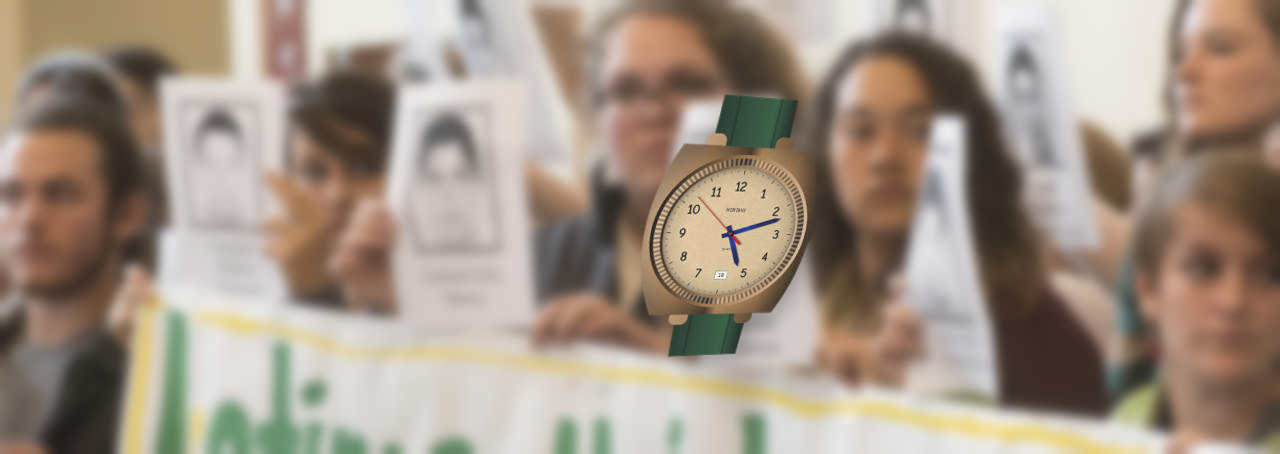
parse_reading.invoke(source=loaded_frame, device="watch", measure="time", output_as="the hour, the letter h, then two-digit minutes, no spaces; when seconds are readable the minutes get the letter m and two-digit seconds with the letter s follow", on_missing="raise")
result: 5h11m52s
